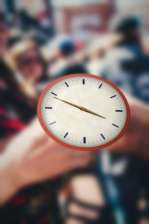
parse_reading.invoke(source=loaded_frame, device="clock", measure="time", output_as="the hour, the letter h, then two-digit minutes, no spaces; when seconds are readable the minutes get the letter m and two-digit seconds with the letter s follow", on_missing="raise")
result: 3h49
